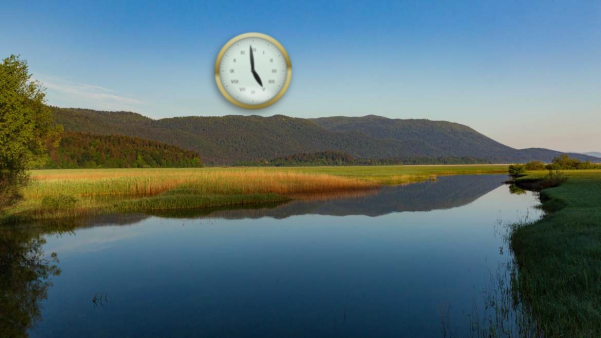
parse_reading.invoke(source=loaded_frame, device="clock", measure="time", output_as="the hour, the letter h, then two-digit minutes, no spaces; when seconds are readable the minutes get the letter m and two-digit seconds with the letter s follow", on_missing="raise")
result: 4h59
